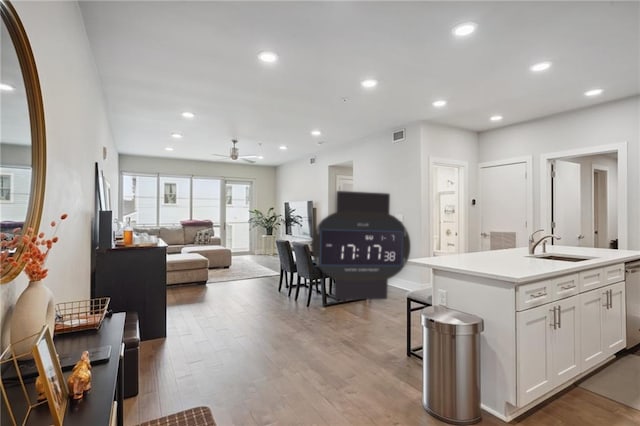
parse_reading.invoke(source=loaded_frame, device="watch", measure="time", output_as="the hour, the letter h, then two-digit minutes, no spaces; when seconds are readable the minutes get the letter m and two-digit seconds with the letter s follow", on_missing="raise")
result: 17h17
